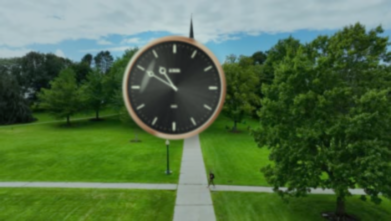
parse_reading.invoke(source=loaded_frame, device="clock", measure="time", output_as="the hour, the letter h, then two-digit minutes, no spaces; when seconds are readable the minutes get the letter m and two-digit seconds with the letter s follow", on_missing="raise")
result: 10h50
